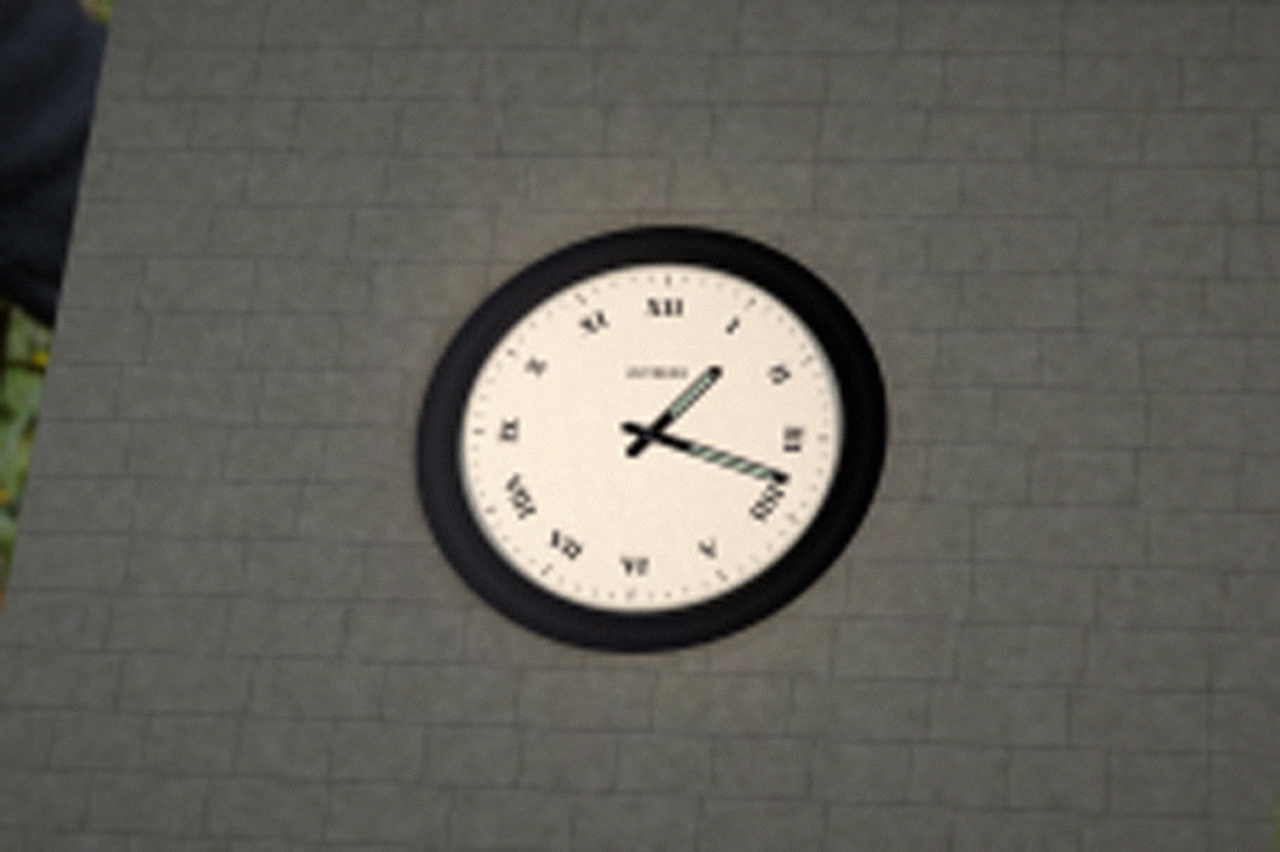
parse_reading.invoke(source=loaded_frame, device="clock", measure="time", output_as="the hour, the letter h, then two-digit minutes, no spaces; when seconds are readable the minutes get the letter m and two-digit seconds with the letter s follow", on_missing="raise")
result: 1h18
